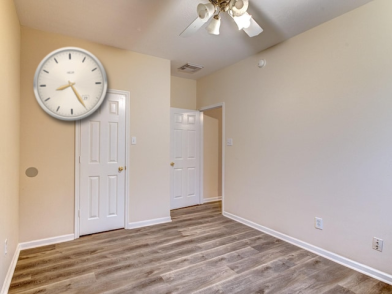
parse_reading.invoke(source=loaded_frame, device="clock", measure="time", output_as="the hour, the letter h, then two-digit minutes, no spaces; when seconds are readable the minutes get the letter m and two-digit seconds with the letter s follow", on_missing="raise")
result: 8h25
